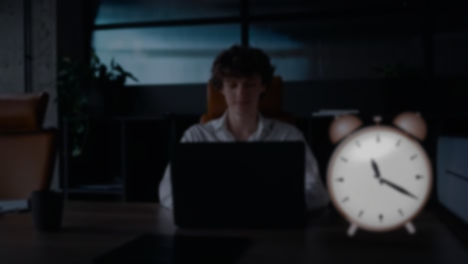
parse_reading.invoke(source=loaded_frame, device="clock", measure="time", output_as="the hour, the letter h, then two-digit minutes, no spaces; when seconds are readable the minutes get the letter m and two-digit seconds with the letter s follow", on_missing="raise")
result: 11h20
